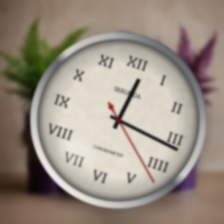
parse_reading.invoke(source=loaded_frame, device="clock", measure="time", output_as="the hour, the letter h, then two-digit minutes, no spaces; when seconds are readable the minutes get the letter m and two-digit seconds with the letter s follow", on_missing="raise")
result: 12h16m22s
